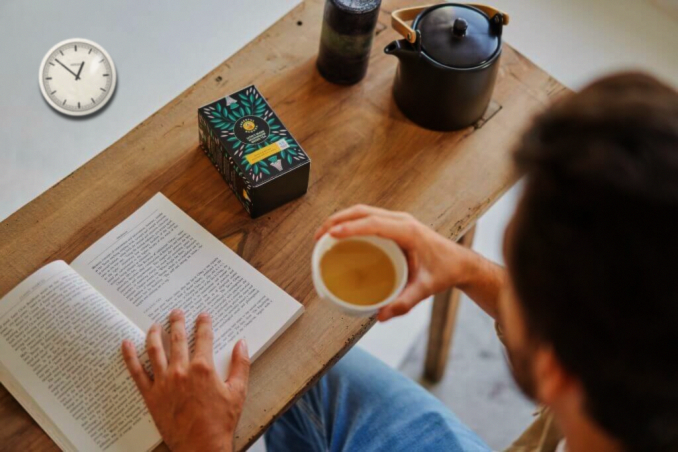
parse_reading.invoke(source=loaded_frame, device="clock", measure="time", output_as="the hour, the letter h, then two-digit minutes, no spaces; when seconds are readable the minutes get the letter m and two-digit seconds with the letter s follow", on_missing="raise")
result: 12h52
